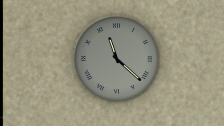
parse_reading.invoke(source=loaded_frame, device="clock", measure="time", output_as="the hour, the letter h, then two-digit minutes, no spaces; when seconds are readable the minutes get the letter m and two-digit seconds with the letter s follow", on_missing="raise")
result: 11h22
